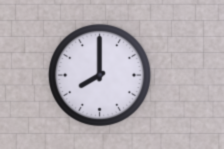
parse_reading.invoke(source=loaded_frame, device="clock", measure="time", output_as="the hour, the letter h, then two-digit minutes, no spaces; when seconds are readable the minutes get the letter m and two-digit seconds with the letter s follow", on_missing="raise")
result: 8h00
